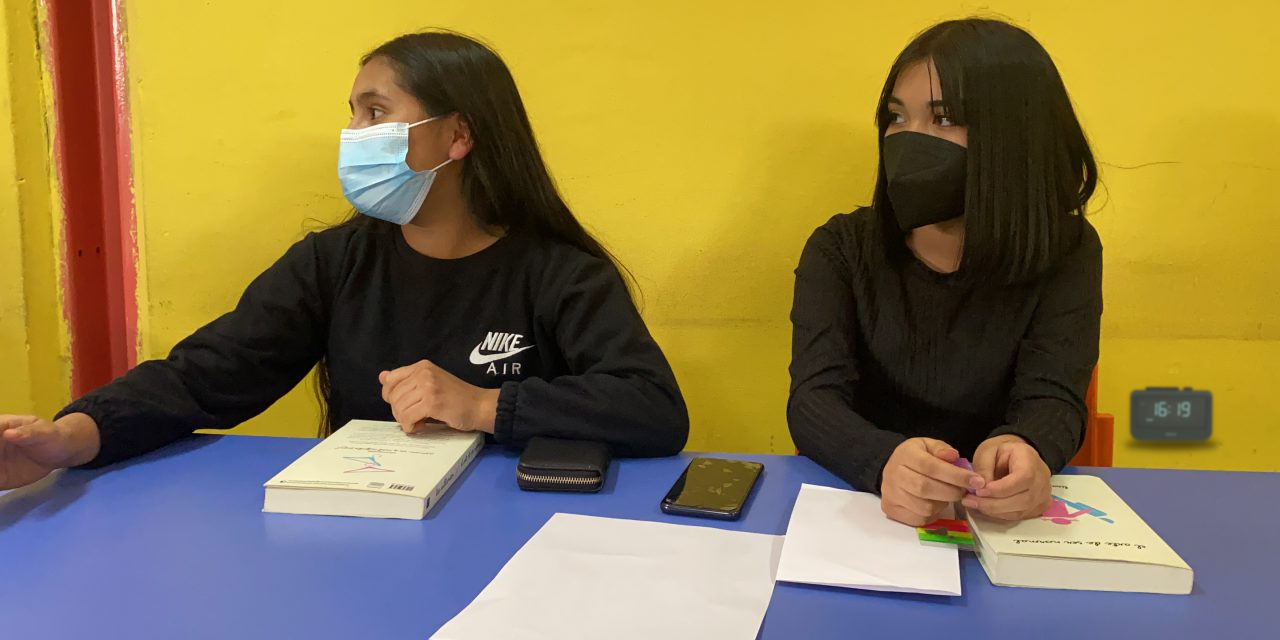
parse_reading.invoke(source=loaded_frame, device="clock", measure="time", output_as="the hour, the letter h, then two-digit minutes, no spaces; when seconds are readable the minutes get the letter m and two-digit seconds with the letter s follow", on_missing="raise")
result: 16h19
